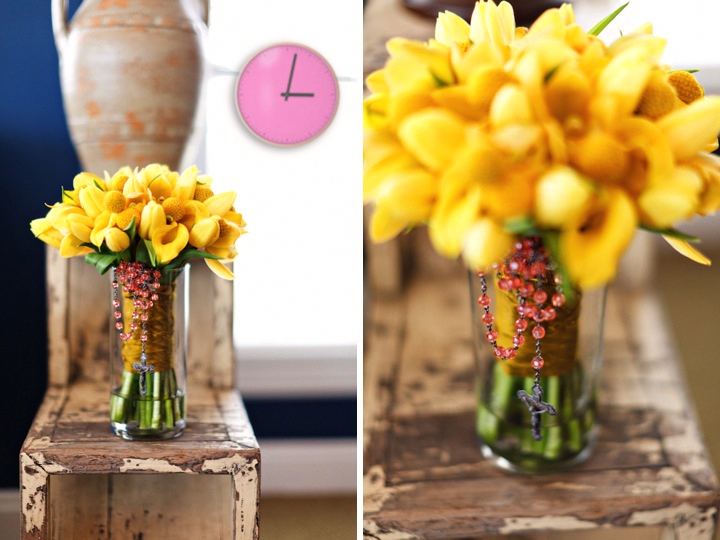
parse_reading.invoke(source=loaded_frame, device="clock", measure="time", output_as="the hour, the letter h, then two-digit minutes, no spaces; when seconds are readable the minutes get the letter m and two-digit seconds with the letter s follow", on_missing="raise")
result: 3h02
